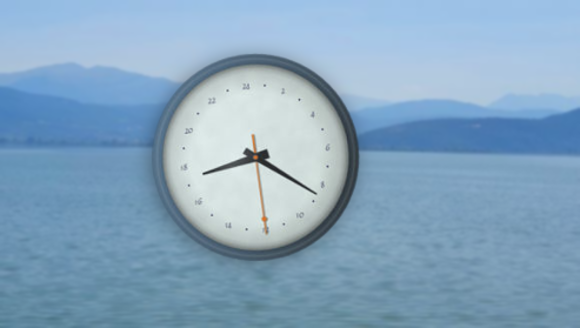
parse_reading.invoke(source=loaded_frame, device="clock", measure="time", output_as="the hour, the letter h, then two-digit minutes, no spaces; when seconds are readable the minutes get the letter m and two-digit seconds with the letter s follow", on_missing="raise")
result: 17h21m30s
